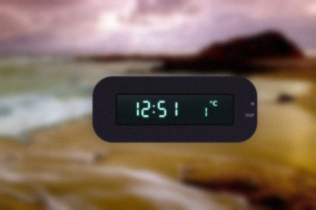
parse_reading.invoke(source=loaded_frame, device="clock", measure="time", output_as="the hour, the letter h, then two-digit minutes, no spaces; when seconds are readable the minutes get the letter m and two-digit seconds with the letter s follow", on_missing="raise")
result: 12h51
